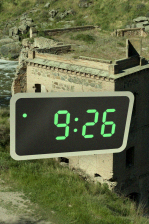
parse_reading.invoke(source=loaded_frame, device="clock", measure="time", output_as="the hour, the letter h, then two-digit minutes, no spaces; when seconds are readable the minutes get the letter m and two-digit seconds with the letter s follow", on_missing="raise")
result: 9h26
